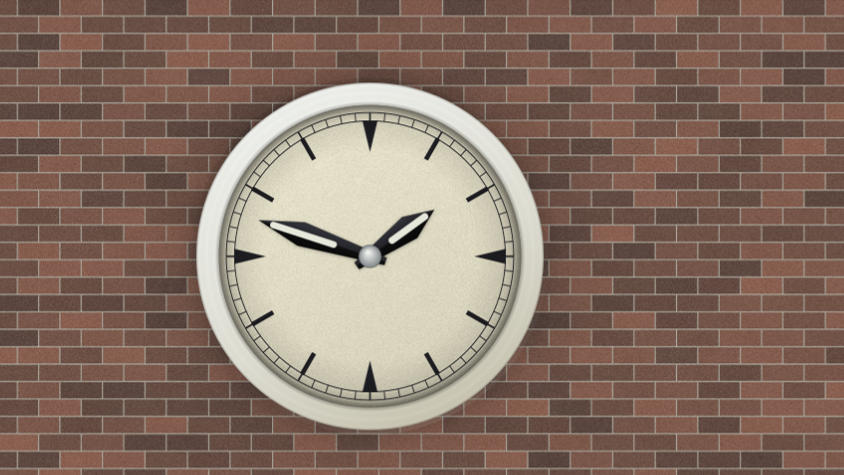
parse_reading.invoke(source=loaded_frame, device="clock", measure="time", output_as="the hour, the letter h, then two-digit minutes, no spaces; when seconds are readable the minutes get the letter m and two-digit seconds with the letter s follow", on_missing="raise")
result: 1h48
